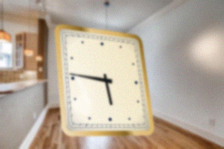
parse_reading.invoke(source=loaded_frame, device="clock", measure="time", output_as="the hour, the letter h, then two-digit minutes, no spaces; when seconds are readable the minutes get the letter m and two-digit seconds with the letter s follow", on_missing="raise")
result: 5h46
